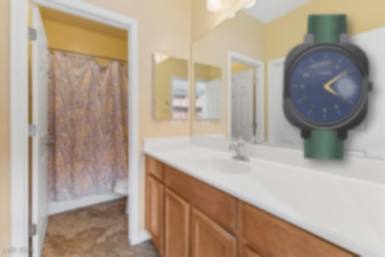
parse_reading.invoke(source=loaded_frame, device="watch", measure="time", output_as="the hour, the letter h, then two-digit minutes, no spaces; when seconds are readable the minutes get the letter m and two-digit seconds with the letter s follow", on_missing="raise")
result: 4h09
